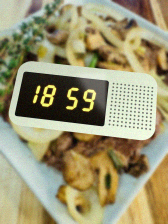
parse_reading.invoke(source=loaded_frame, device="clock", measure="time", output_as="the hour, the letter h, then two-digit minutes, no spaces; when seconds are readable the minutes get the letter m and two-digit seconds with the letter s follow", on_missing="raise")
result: 18h59
